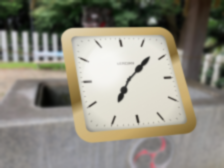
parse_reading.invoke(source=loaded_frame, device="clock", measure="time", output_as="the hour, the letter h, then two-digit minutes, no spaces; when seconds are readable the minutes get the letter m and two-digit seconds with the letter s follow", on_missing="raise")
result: 7h08
